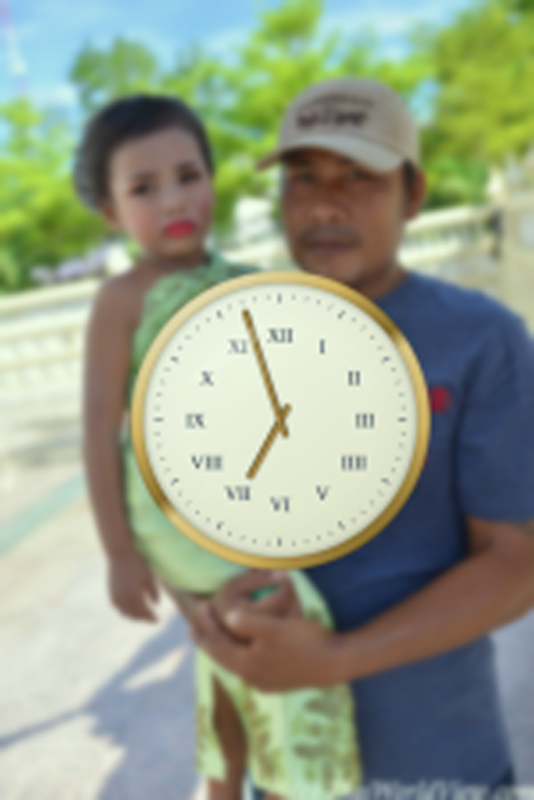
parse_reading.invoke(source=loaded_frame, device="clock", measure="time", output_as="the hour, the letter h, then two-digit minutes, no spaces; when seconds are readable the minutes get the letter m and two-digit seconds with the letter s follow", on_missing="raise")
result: 6h57
